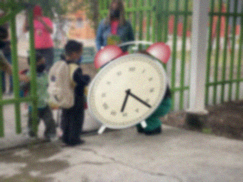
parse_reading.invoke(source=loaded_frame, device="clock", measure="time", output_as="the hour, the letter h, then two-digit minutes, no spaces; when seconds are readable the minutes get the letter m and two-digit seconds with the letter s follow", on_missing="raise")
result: 6h21
